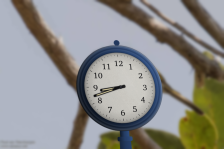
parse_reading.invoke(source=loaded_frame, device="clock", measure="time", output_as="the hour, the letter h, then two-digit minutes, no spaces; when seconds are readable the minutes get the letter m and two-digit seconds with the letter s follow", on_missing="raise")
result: 8h42
